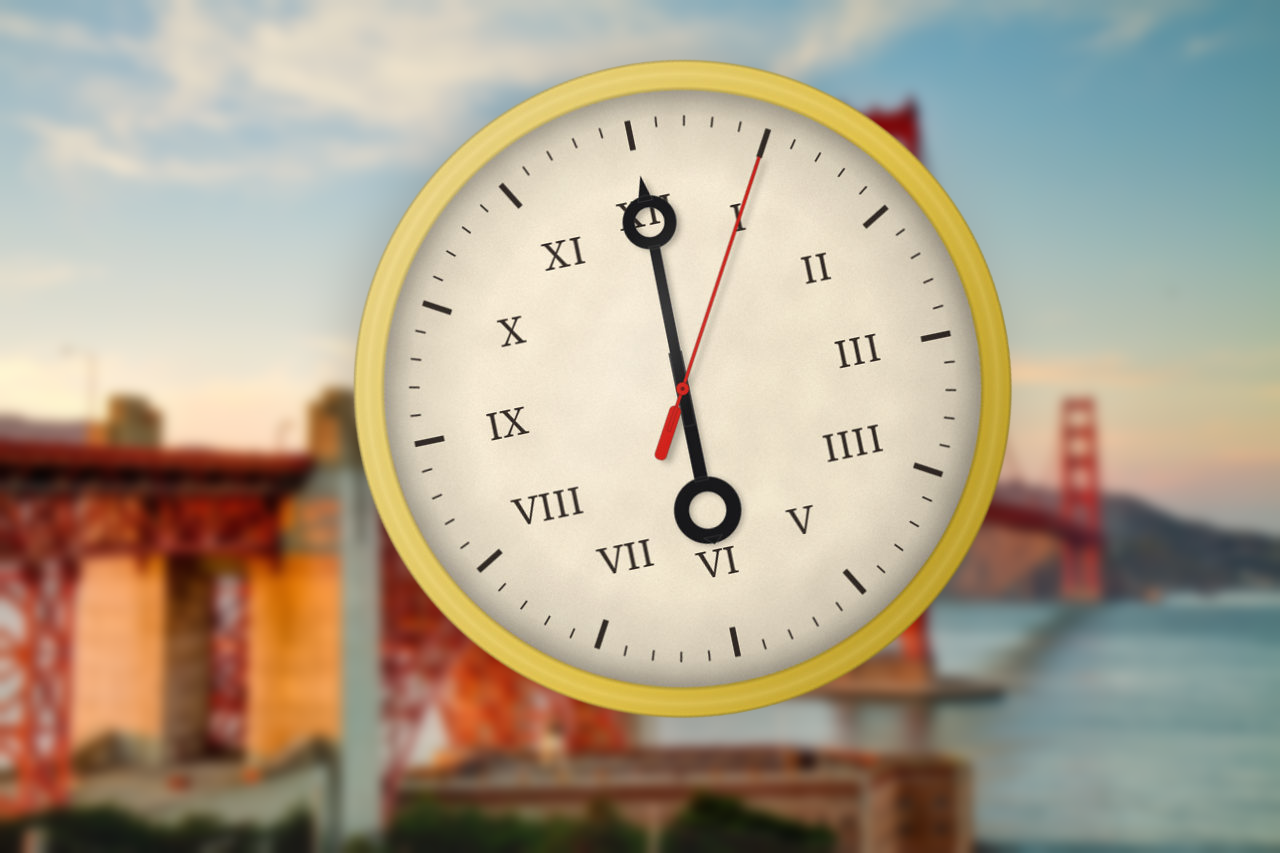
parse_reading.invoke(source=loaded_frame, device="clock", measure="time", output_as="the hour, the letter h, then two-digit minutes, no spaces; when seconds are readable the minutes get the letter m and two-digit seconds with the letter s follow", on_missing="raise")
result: 6h00m05s
